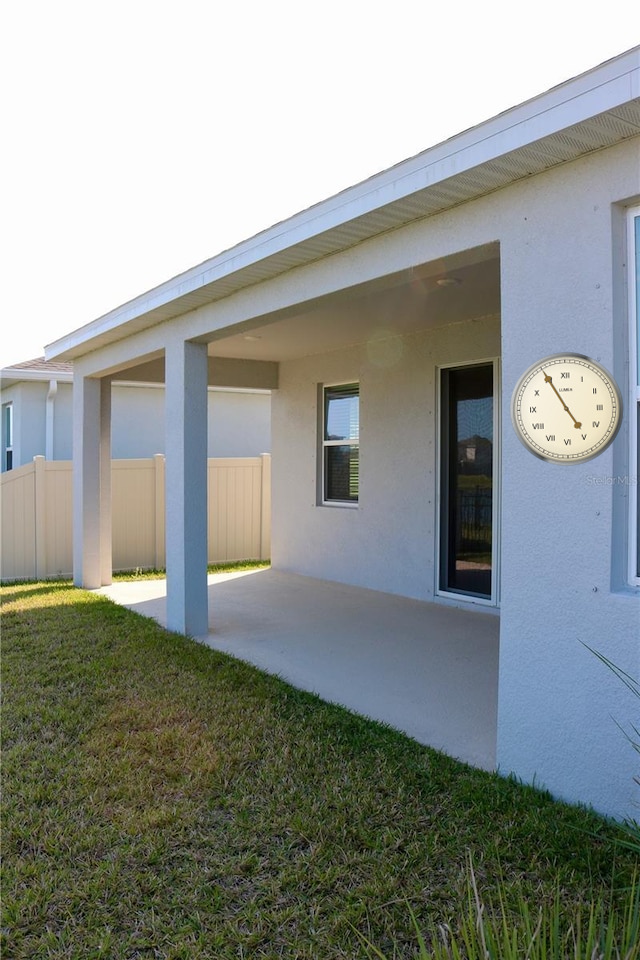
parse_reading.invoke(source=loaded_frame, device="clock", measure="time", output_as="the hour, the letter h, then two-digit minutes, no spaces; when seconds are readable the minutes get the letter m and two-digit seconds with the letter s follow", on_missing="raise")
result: 4h55
